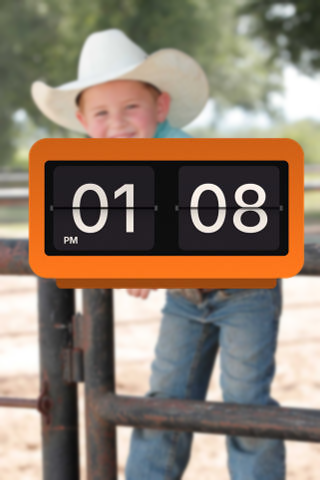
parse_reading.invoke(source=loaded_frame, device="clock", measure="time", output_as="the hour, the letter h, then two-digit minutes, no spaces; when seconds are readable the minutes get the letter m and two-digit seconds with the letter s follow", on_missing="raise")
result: 1h08
